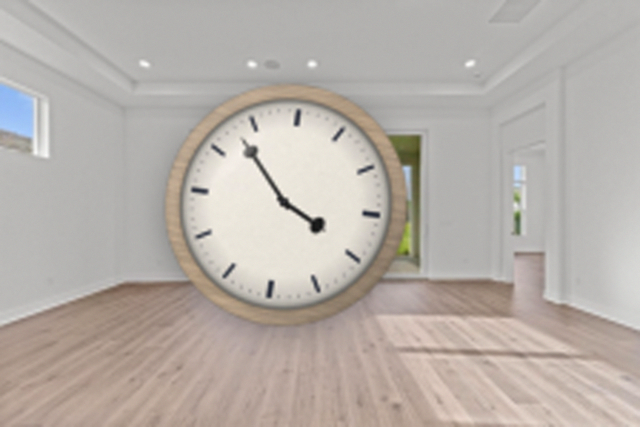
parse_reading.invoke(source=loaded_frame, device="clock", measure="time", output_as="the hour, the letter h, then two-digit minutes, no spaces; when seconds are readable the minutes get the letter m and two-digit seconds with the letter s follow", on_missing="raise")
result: 3h53
